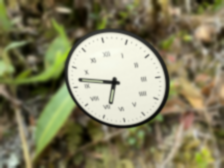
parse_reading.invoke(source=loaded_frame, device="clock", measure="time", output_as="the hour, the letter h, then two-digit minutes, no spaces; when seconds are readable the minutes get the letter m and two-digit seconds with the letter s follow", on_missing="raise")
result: 6h47
